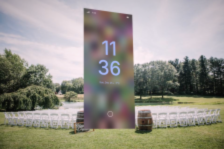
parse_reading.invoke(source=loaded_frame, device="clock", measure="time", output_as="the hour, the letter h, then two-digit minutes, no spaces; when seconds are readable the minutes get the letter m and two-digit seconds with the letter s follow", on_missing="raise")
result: 11h36
